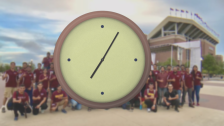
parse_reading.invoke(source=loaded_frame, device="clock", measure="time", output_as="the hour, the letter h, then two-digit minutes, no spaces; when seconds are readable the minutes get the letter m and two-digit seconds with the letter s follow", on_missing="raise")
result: 7h05
